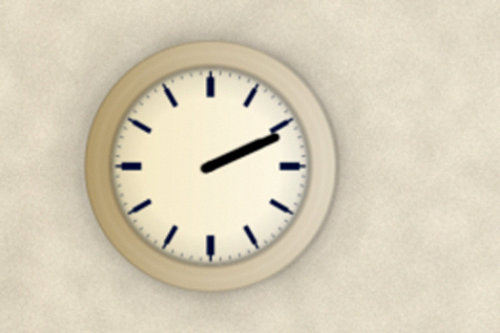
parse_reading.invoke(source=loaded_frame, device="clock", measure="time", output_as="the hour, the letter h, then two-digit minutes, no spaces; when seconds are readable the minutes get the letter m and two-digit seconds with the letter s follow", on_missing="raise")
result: 2h11
